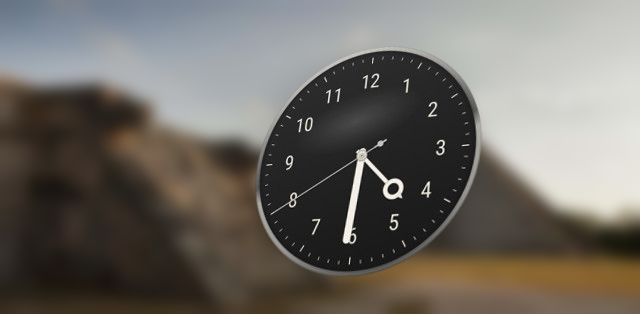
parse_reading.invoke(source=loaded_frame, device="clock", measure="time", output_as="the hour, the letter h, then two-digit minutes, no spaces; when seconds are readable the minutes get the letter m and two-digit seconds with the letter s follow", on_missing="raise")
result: 4h30m40s
